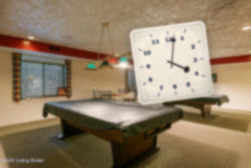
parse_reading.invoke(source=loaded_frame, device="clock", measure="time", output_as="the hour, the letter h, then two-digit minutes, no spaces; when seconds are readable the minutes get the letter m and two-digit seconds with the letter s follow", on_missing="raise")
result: 4h02
